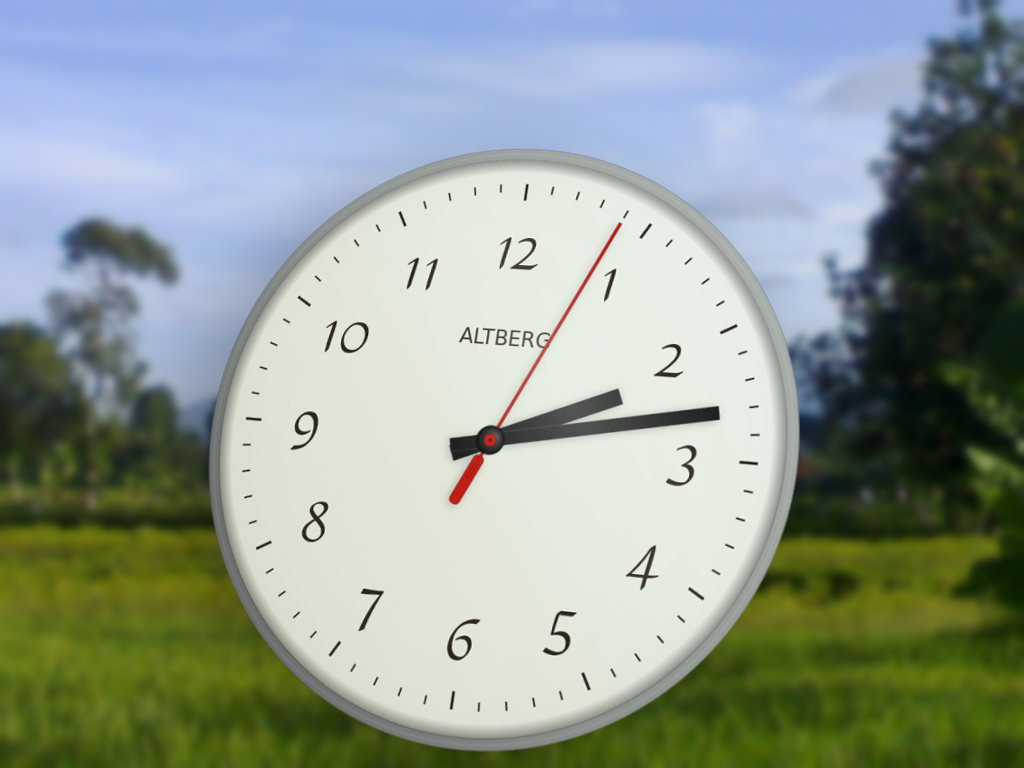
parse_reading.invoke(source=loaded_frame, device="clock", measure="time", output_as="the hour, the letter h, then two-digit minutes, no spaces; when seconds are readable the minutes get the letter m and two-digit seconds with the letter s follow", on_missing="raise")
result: 2h13m04s
